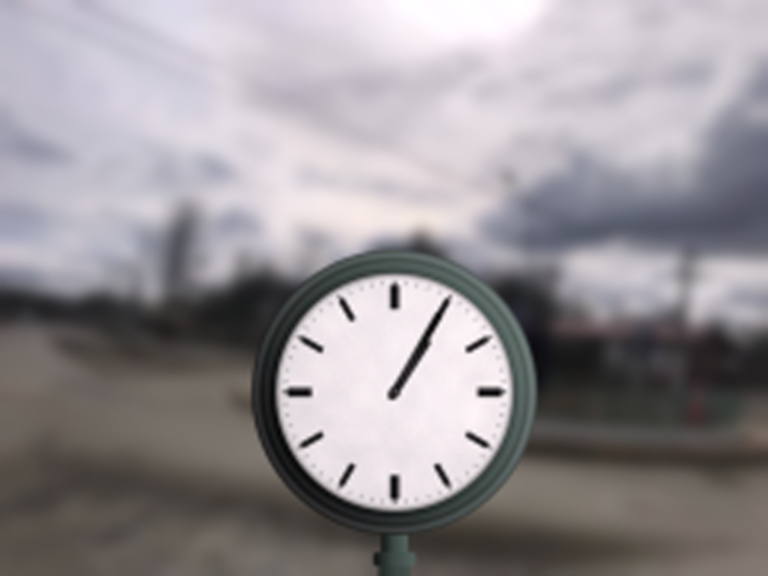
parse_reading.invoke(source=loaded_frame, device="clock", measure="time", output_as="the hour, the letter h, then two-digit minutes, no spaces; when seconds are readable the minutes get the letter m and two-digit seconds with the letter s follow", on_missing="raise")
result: 1h05
